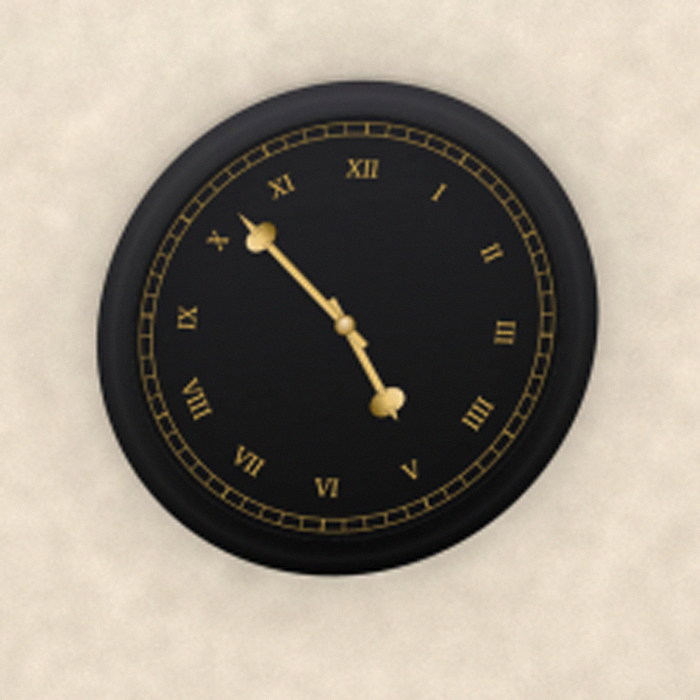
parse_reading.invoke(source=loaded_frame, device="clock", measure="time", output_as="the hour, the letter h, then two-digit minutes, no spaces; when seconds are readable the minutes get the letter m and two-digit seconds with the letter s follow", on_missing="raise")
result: 4h52
